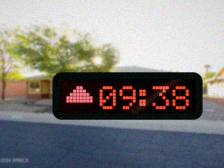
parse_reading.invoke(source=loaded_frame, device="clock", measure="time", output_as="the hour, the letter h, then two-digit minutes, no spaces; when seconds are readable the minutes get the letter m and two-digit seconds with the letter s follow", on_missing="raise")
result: 9h38
